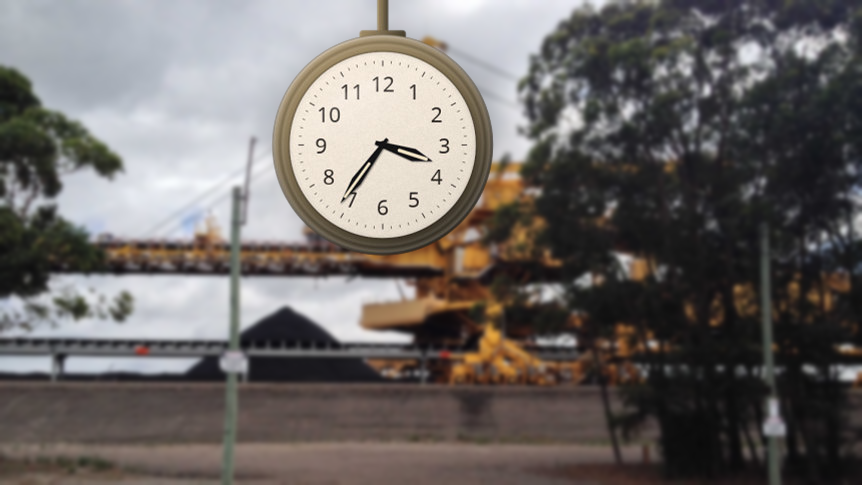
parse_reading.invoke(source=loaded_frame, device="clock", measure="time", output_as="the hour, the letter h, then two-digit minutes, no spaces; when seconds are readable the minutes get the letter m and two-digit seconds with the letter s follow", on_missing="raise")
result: 3h36
